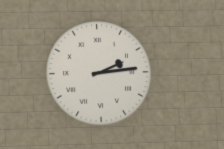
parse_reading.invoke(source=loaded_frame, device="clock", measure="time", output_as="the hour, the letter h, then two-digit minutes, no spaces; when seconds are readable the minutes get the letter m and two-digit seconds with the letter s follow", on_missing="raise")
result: 2h14
